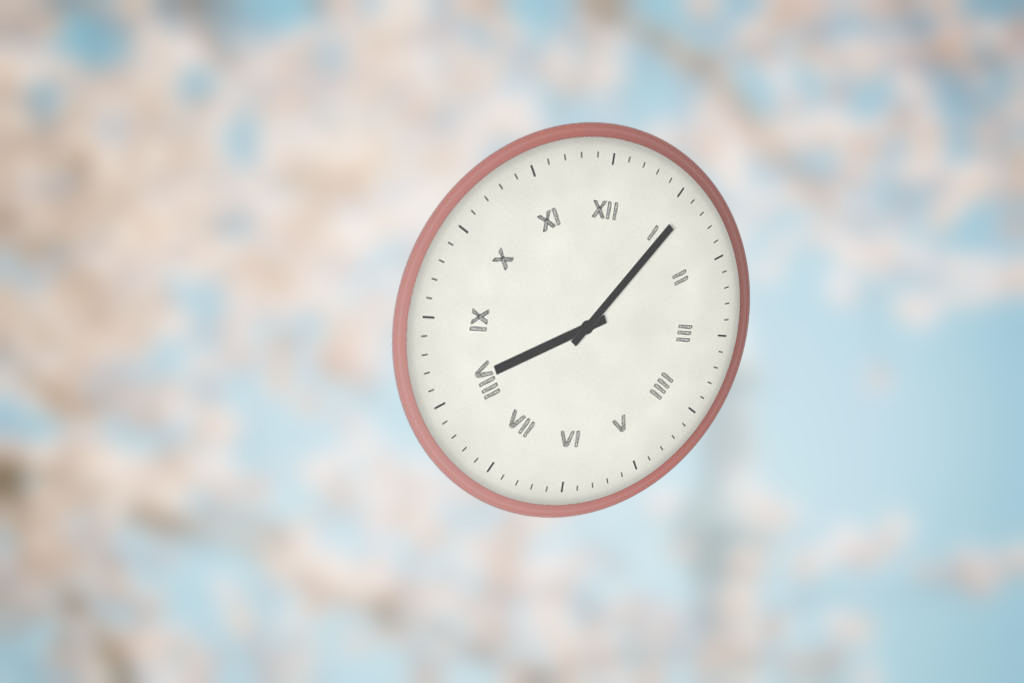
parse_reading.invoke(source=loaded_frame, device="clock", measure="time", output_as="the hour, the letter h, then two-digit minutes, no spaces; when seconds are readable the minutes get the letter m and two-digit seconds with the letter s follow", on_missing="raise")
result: 8h06
